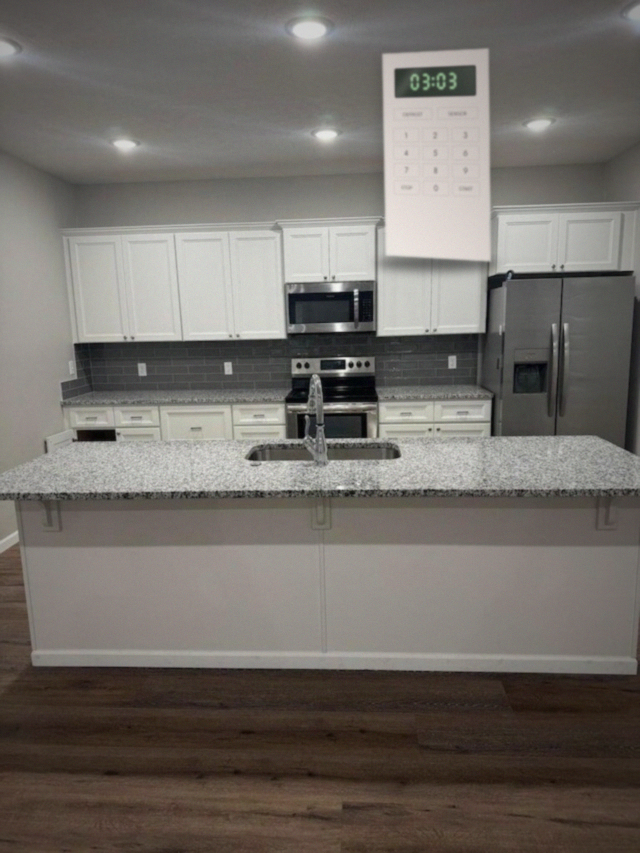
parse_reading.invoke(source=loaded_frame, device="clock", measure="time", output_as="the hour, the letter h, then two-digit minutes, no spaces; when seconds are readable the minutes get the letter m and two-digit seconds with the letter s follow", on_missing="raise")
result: 3h03
